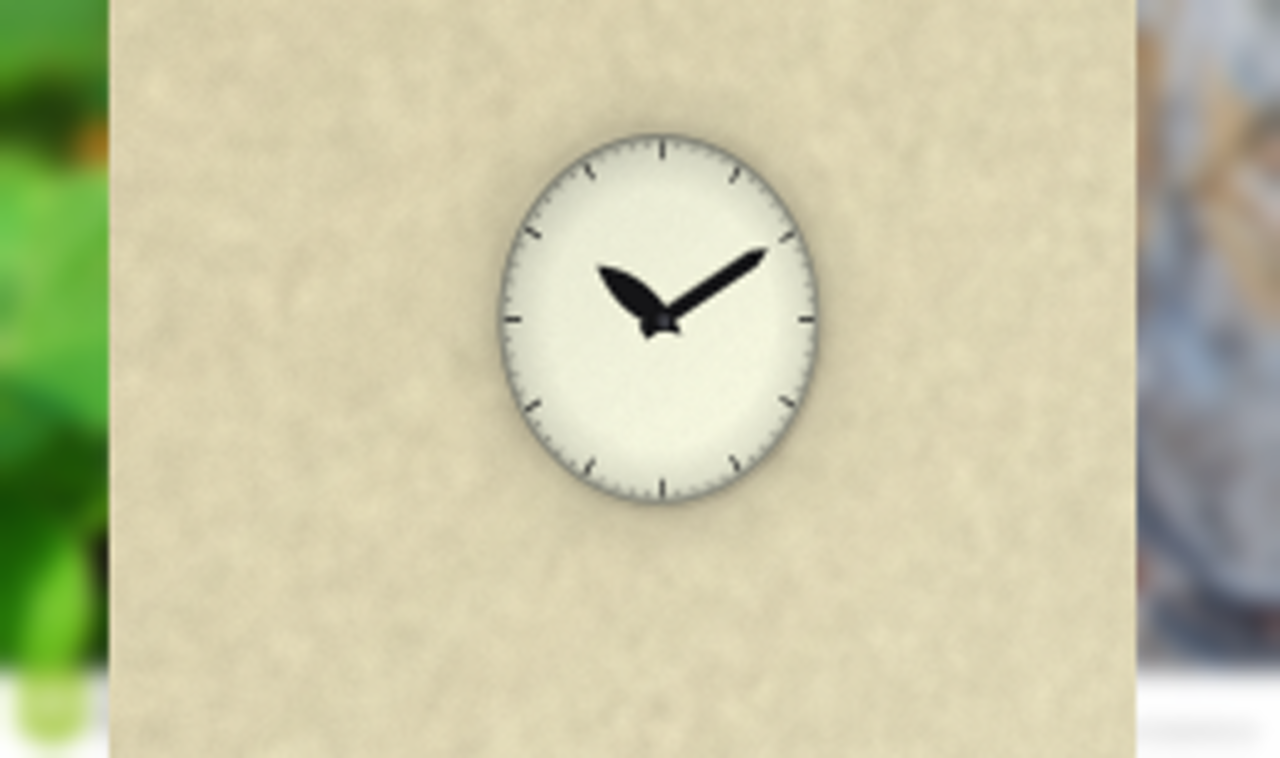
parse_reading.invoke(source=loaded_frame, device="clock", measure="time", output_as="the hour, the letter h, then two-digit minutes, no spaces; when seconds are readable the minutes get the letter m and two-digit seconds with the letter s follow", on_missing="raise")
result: 10h10
